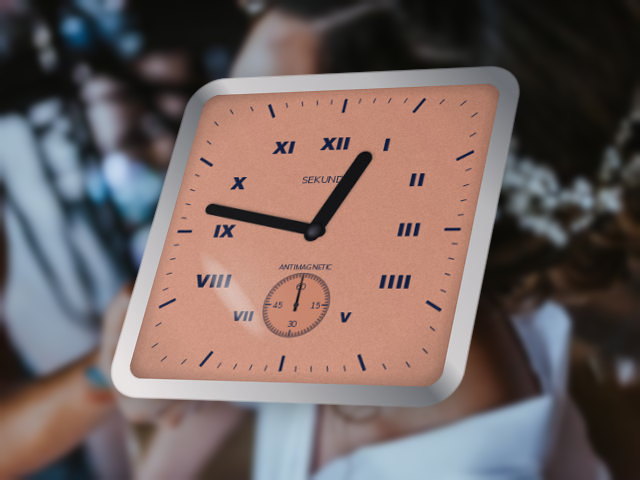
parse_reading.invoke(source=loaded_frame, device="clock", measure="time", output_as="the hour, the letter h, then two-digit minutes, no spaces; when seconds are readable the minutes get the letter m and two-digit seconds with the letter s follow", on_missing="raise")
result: 12h47
